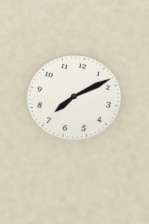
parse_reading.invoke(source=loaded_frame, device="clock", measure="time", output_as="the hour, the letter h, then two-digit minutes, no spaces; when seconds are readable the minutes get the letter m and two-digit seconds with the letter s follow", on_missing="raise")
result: 7h08
